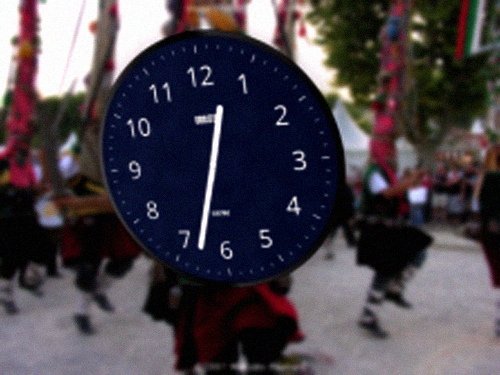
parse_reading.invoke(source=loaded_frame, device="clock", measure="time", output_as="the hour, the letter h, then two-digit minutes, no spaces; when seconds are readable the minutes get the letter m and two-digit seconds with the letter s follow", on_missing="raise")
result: 12h33
